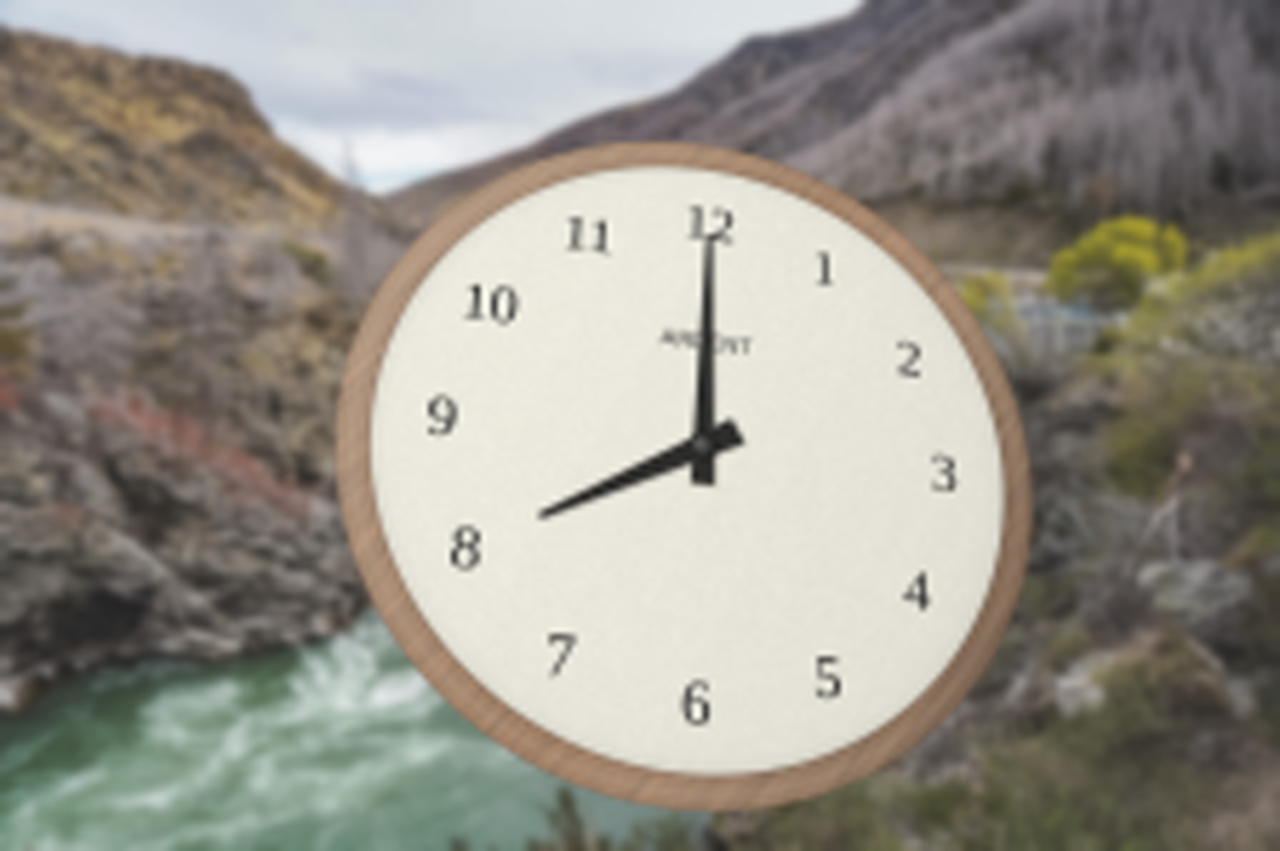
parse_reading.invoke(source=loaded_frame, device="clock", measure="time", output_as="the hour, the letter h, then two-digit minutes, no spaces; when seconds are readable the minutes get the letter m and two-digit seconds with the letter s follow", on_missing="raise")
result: 8h00
